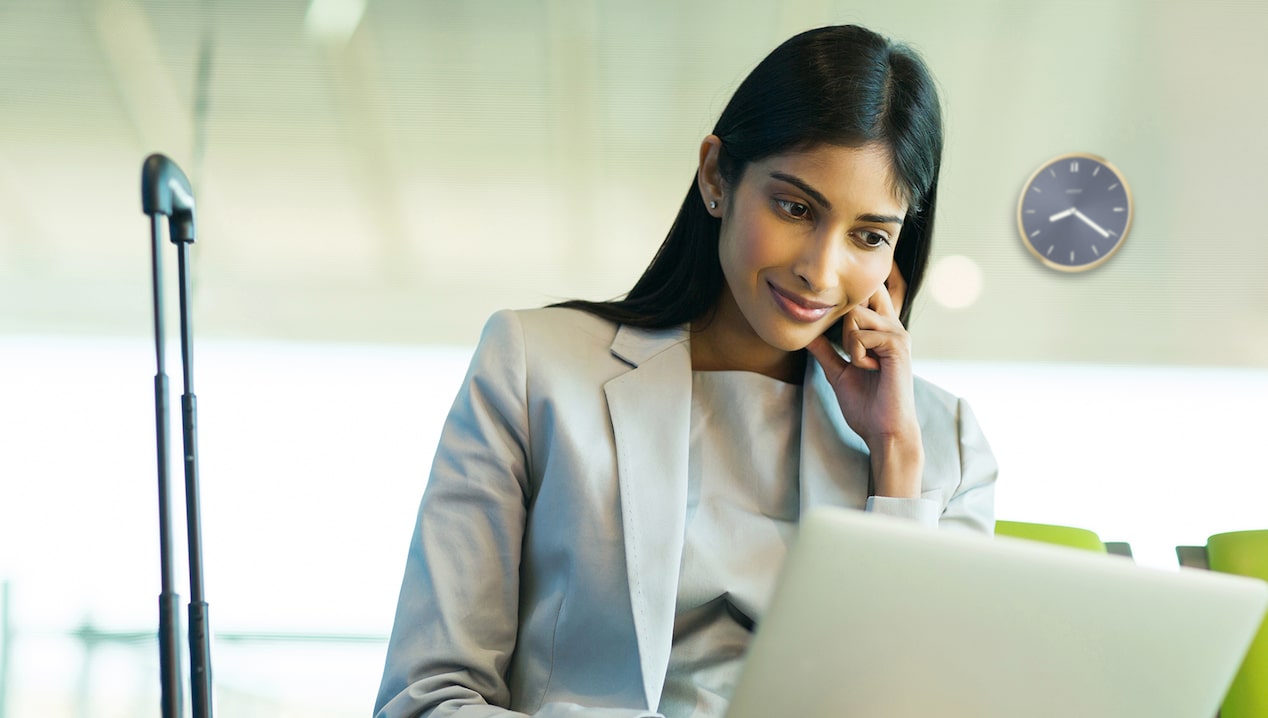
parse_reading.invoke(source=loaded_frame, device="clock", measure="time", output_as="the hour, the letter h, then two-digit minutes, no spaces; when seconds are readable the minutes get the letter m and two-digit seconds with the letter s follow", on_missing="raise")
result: 8h21
